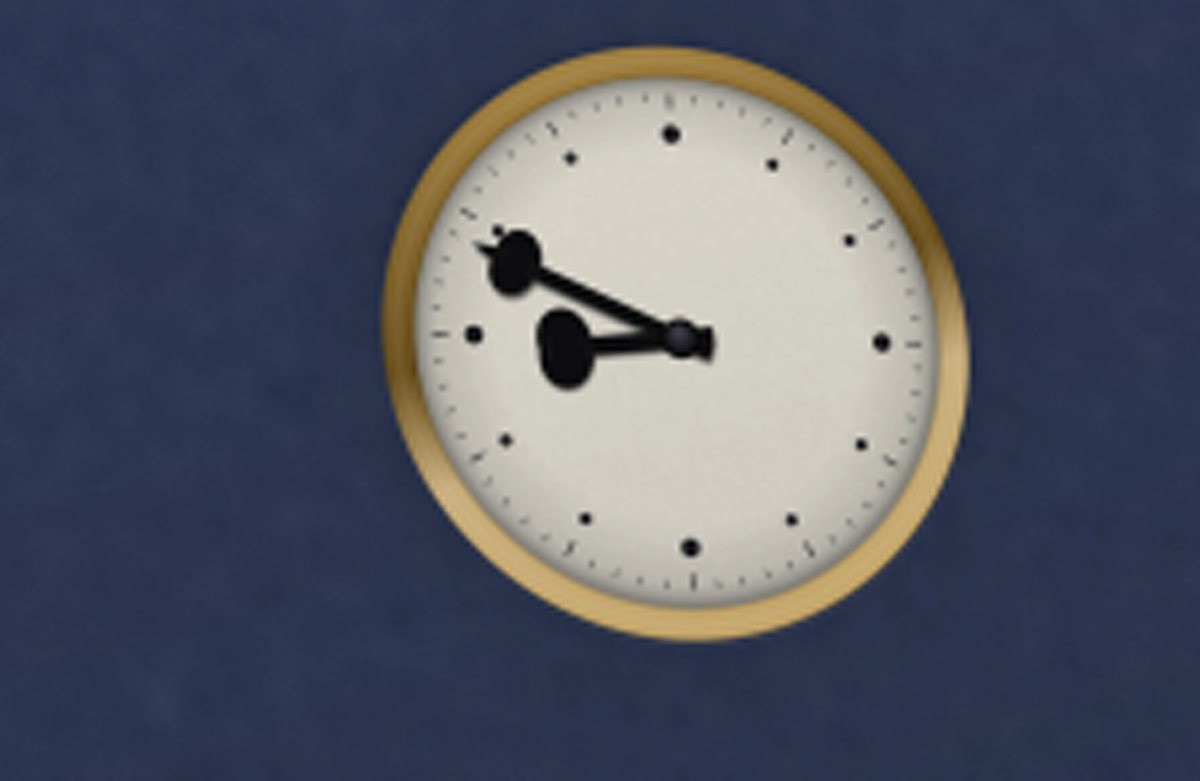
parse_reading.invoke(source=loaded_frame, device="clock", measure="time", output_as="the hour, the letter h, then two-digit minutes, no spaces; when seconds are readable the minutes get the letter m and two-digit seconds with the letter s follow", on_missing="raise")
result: 8h49
